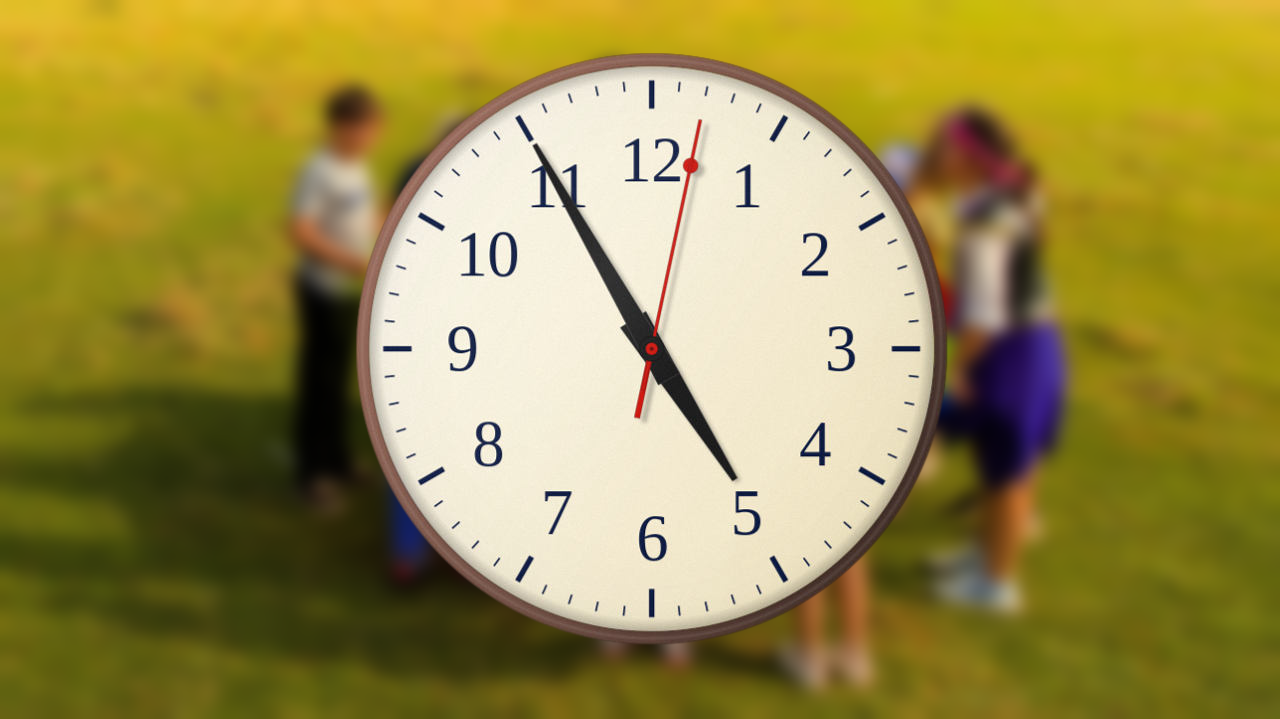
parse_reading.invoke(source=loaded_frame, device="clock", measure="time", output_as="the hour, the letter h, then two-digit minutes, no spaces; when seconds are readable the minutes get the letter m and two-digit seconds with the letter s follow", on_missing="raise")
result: 4h55m02s
